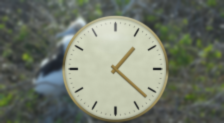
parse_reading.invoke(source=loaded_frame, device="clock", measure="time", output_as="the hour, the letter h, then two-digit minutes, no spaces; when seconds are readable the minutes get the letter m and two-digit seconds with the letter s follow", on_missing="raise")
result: 1h22
